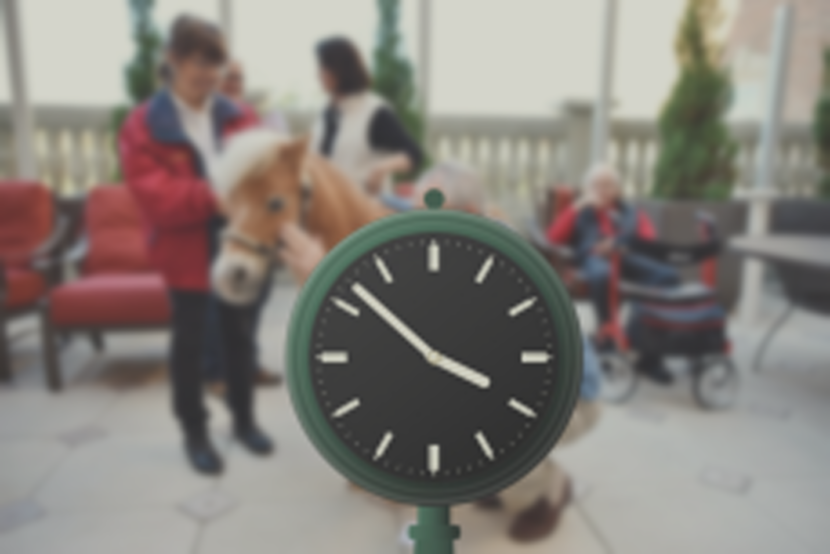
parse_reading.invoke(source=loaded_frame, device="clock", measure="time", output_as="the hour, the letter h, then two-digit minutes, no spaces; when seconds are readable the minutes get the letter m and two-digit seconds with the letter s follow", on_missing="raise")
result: 3h52
